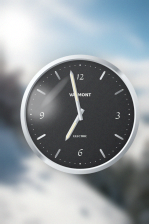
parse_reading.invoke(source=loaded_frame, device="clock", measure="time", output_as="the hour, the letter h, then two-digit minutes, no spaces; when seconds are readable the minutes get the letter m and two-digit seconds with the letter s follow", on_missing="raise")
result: 6h58
